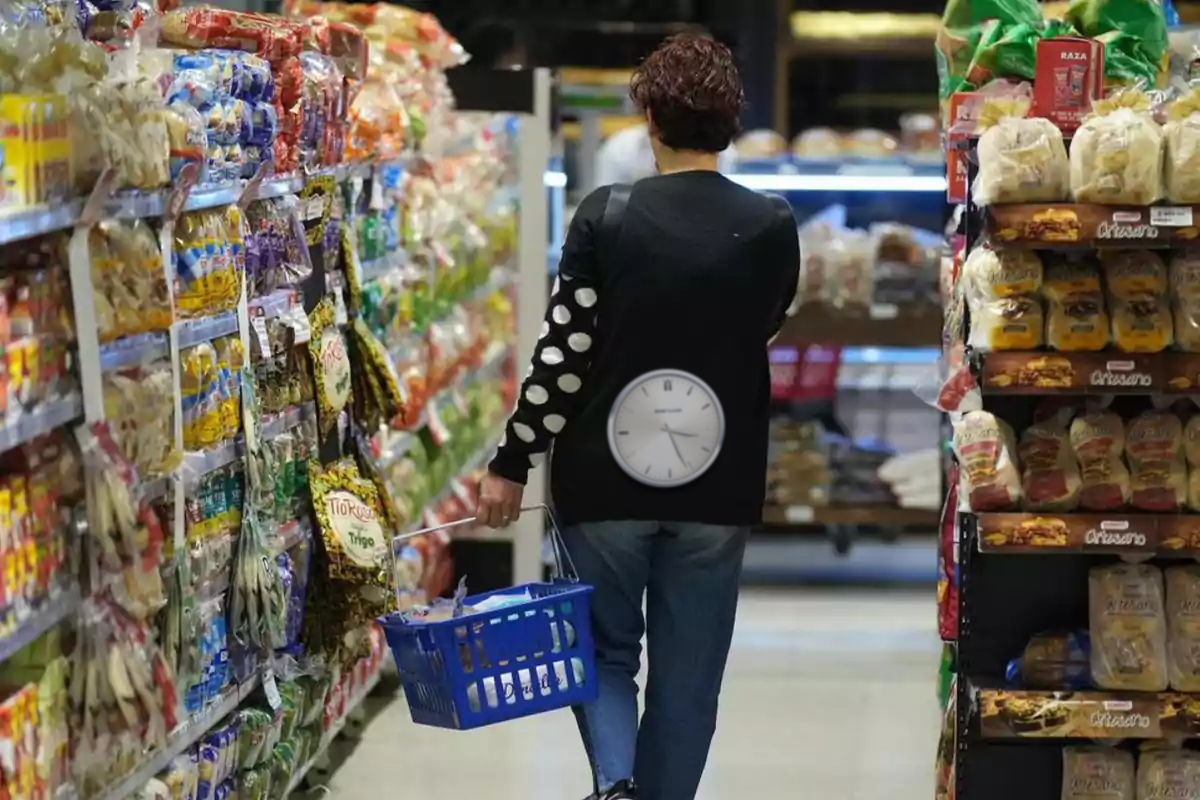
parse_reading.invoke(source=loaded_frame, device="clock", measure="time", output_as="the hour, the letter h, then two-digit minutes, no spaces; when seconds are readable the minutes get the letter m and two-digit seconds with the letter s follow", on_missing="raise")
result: 3h26
